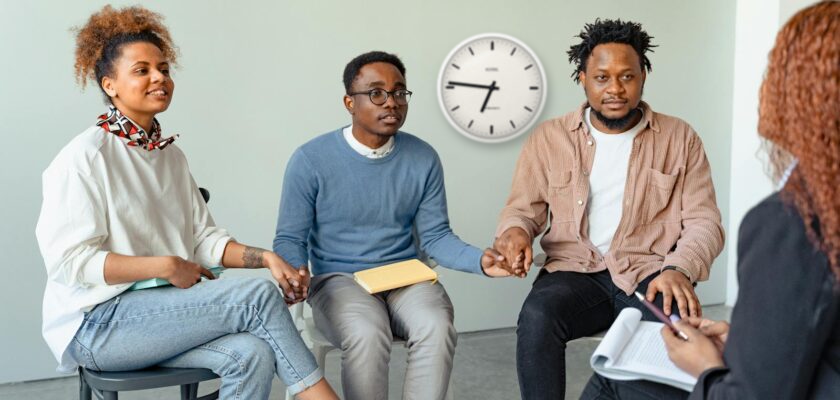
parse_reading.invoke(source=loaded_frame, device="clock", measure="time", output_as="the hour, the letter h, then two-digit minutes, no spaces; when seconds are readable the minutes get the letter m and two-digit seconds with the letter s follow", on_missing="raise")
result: 6h46
